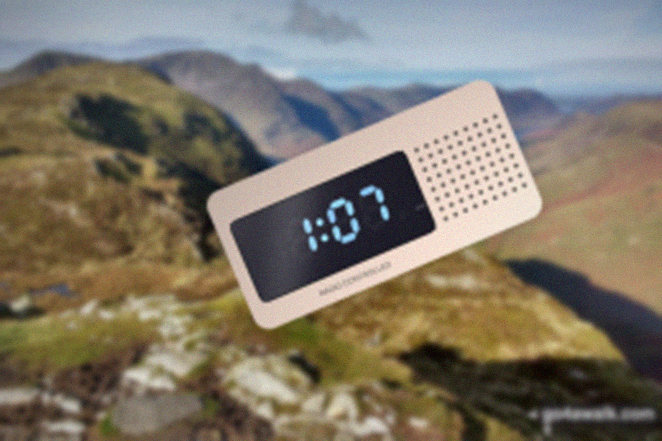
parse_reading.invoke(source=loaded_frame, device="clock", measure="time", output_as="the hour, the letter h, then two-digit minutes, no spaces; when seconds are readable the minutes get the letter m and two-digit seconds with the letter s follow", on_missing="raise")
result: 1h07
